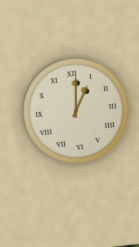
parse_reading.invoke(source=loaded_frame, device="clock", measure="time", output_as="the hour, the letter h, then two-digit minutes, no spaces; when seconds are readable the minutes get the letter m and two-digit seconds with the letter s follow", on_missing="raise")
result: 1h01
